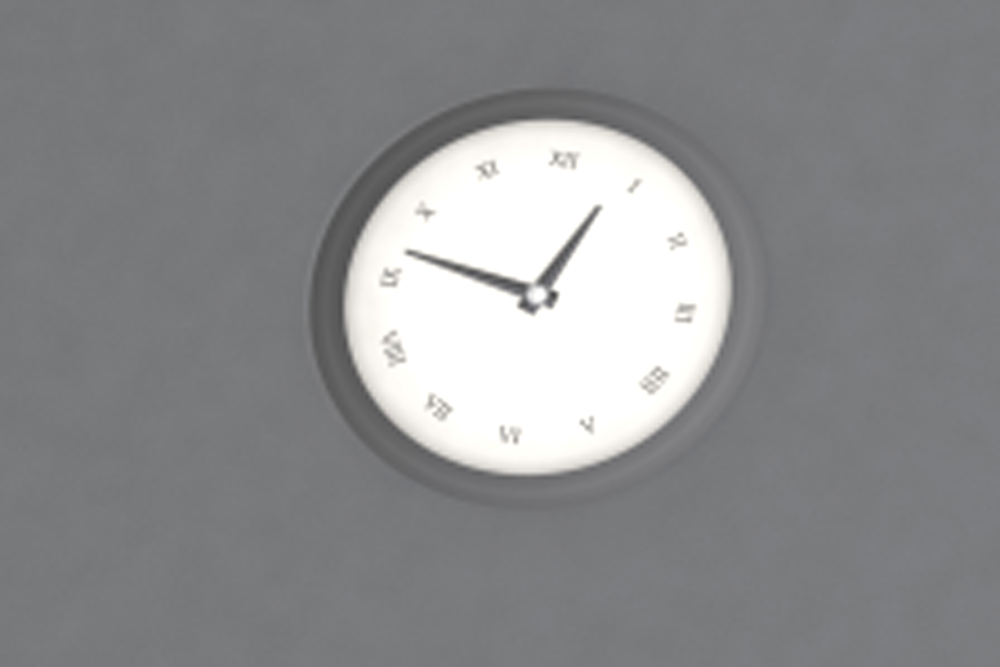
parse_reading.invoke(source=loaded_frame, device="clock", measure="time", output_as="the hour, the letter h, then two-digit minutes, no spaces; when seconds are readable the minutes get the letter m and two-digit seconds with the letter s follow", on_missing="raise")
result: 12h47
